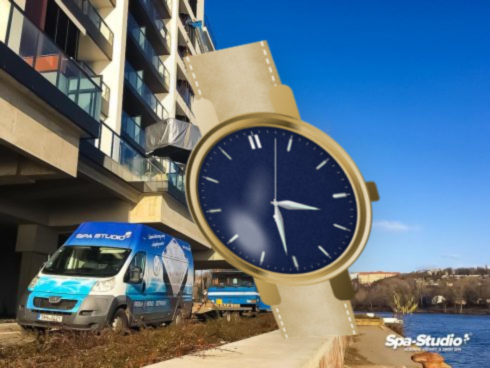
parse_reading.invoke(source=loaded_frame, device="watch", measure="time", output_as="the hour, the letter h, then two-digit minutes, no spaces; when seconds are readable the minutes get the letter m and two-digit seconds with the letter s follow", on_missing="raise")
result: 3h31m03s
